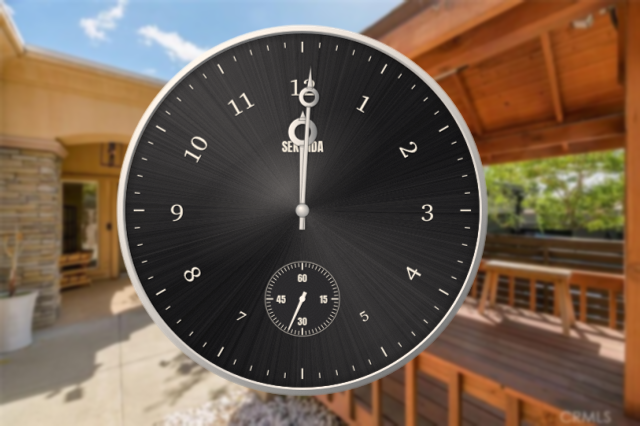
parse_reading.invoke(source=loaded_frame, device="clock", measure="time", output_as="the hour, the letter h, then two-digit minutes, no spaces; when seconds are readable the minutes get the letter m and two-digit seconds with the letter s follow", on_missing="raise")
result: 12h00m34s
